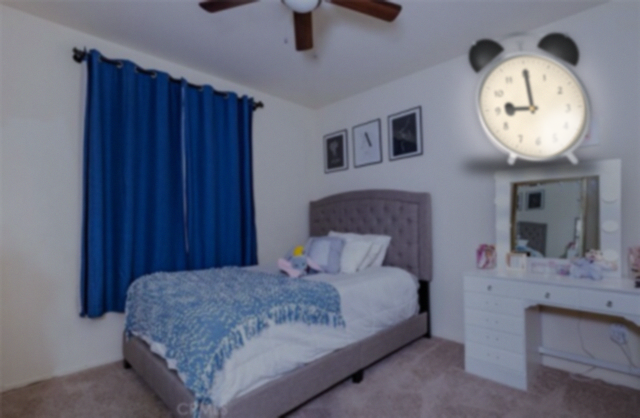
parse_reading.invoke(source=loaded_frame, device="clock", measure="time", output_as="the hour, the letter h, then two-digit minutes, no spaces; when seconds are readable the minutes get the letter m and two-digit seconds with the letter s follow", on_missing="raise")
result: 9h00
